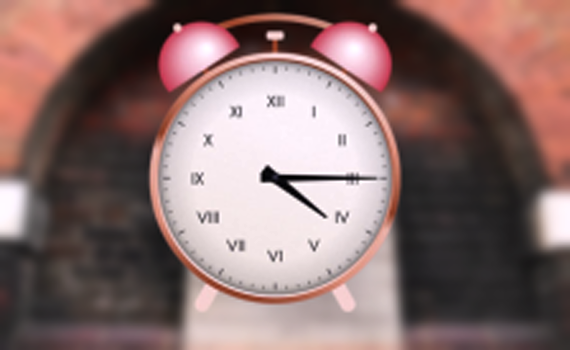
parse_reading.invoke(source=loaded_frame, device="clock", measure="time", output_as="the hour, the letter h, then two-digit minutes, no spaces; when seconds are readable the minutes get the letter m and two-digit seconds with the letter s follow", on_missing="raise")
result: 4h15
